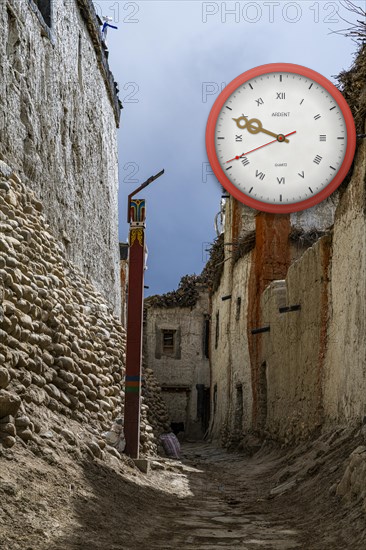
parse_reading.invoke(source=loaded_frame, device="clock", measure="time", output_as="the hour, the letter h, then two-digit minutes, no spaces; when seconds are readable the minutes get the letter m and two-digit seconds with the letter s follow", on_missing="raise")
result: 9h48m41s
